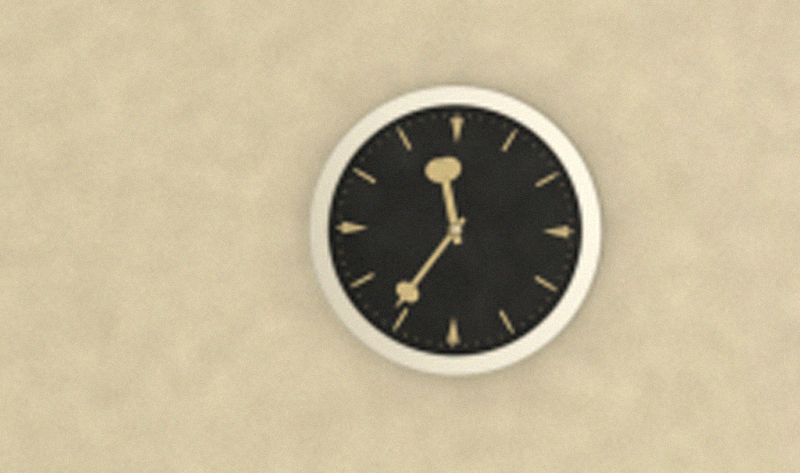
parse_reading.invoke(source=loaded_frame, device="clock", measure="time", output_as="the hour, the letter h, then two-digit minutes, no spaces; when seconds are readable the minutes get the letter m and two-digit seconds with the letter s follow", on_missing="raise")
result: 11h36
